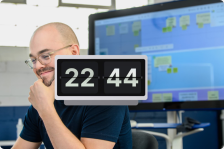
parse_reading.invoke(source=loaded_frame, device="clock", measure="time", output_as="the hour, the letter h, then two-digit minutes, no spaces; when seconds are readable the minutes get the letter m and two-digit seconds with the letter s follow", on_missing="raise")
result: 22h44
